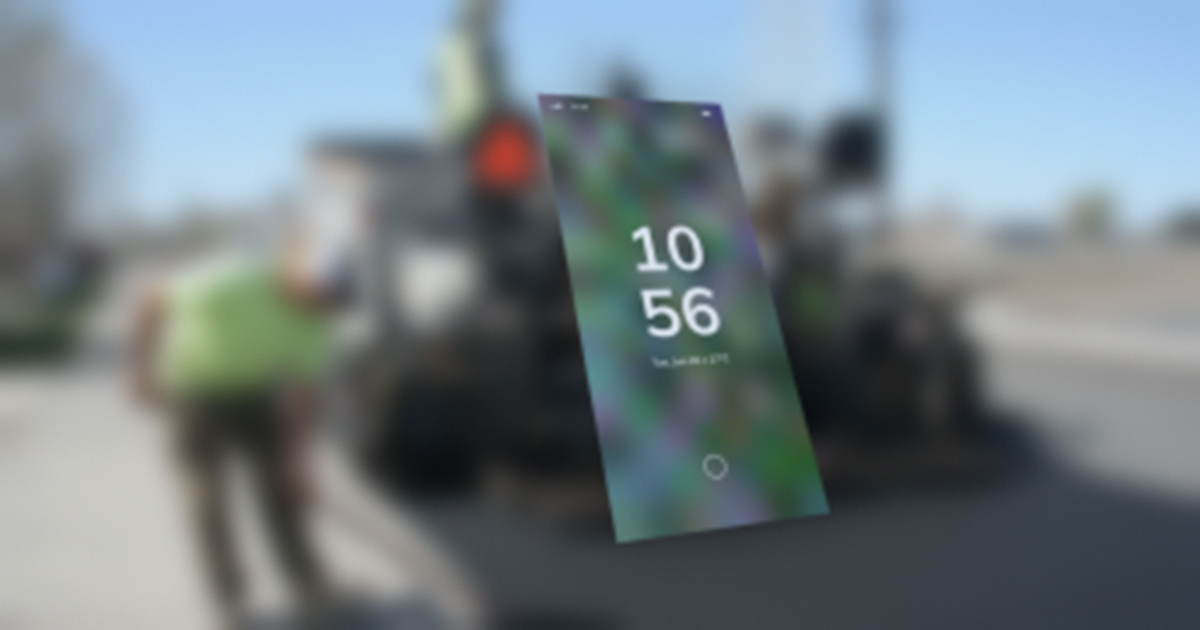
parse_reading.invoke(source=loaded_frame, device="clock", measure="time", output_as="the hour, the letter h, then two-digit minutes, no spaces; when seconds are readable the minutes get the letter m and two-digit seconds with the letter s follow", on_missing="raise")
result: 10h56
